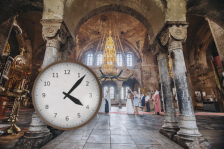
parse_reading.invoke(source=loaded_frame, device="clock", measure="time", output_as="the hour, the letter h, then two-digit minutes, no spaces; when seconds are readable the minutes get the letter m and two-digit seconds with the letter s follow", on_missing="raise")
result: 4h07
